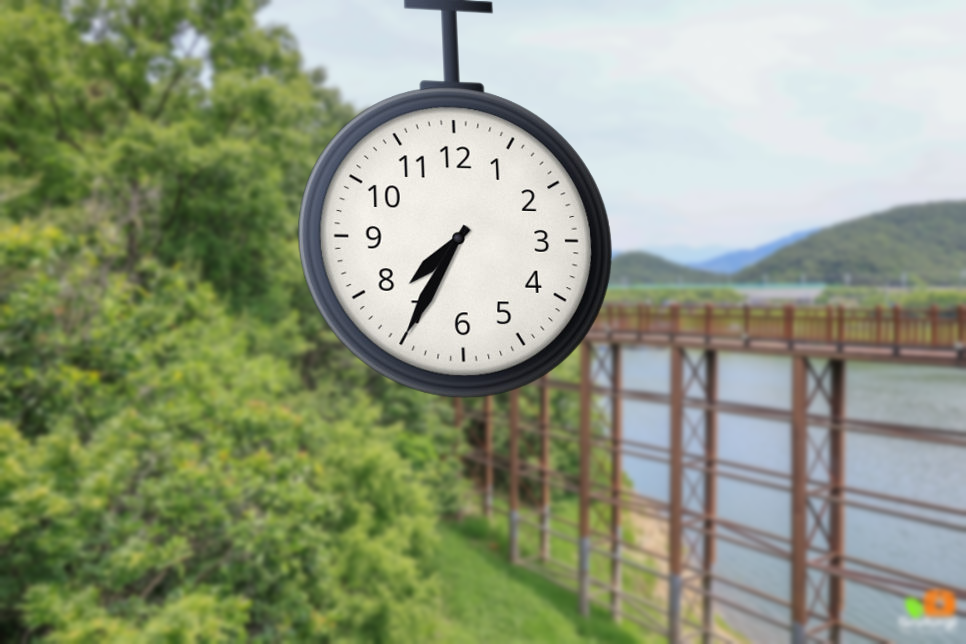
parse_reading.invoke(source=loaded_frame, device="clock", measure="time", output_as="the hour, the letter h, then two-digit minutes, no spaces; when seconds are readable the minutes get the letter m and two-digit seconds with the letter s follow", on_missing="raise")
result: 7h35
